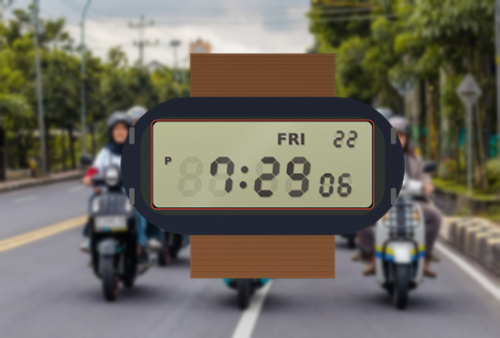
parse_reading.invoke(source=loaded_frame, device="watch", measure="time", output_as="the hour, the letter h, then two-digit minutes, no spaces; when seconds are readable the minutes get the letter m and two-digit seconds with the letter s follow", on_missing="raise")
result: 7h29m06s
